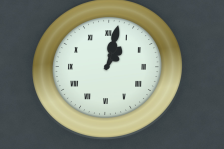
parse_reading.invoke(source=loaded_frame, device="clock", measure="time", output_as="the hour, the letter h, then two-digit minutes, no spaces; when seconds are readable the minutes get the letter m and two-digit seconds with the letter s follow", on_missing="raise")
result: 1h02
